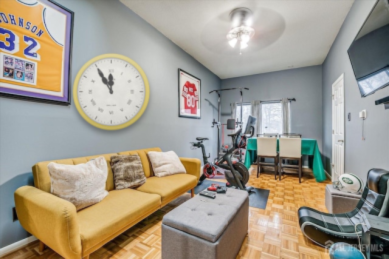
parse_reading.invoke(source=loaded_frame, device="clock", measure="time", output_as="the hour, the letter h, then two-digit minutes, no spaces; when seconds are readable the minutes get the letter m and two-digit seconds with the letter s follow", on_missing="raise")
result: 11h55
